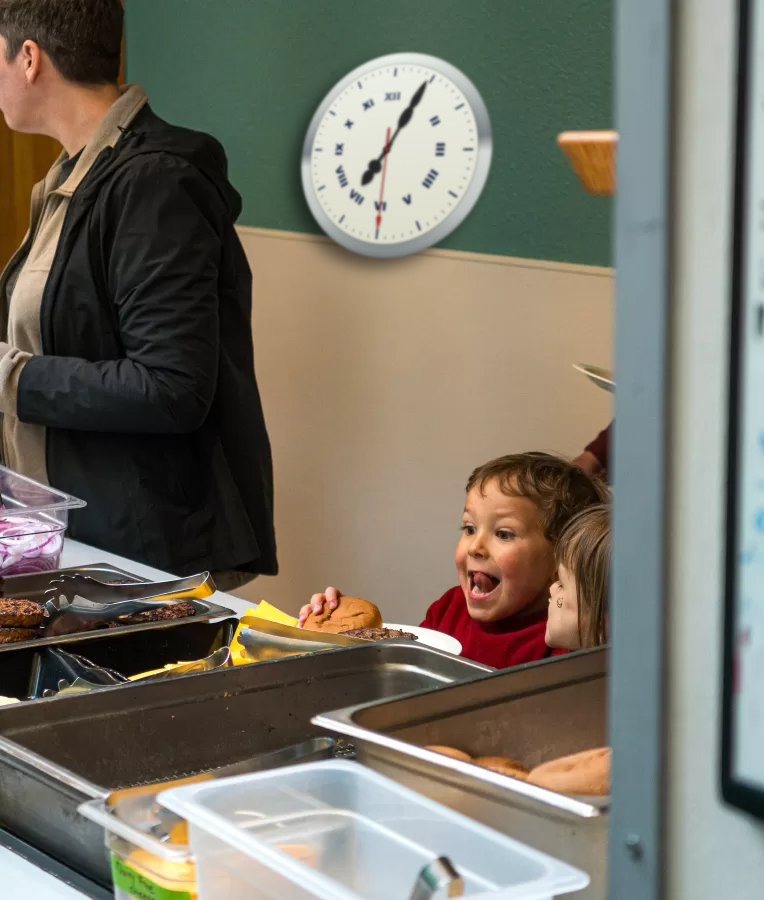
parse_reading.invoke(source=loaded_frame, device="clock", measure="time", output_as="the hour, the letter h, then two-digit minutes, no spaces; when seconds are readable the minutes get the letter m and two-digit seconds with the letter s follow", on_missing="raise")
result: 7h04m30s
